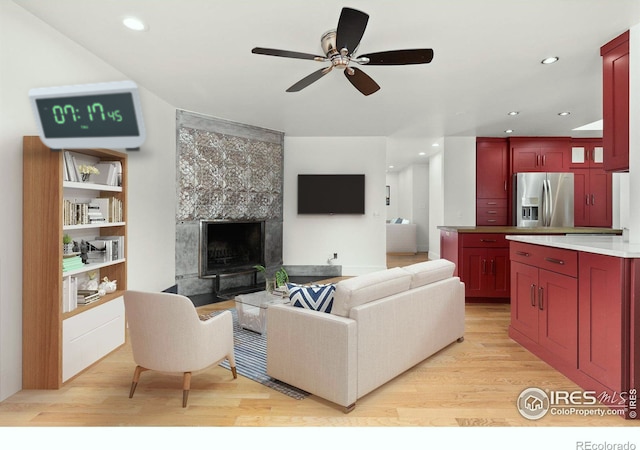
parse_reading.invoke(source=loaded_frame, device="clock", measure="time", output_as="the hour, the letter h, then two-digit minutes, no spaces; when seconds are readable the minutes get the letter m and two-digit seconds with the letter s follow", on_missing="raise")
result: 7h17m45s
